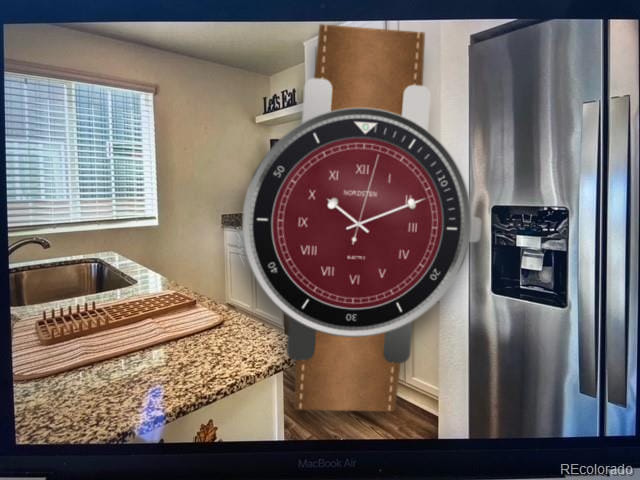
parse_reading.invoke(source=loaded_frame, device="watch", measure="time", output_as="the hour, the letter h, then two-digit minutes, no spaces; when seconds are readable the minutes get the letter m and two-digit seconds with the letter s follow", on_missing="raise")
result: 10h11m02s
